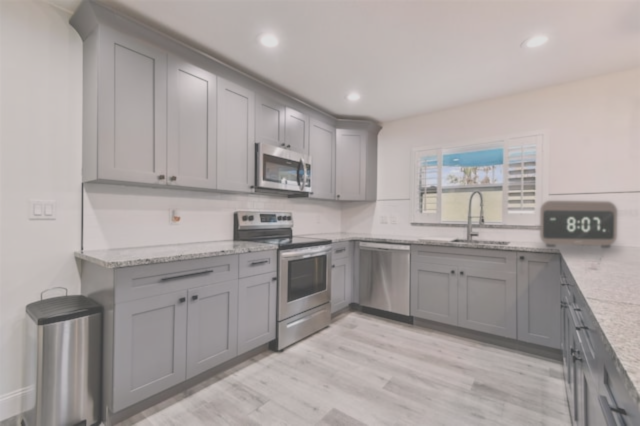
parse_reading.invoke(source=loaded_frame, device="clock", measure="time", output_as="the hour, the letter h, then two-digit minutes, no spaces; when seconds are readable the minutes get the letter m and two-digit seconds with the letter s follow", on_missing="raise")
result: 8h07
